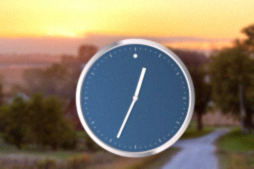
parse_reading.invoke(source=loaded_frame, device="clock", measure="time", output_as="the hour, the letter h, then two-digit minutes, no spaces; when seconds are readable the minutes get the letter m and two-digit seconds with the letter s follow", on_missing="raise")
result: 12h34
